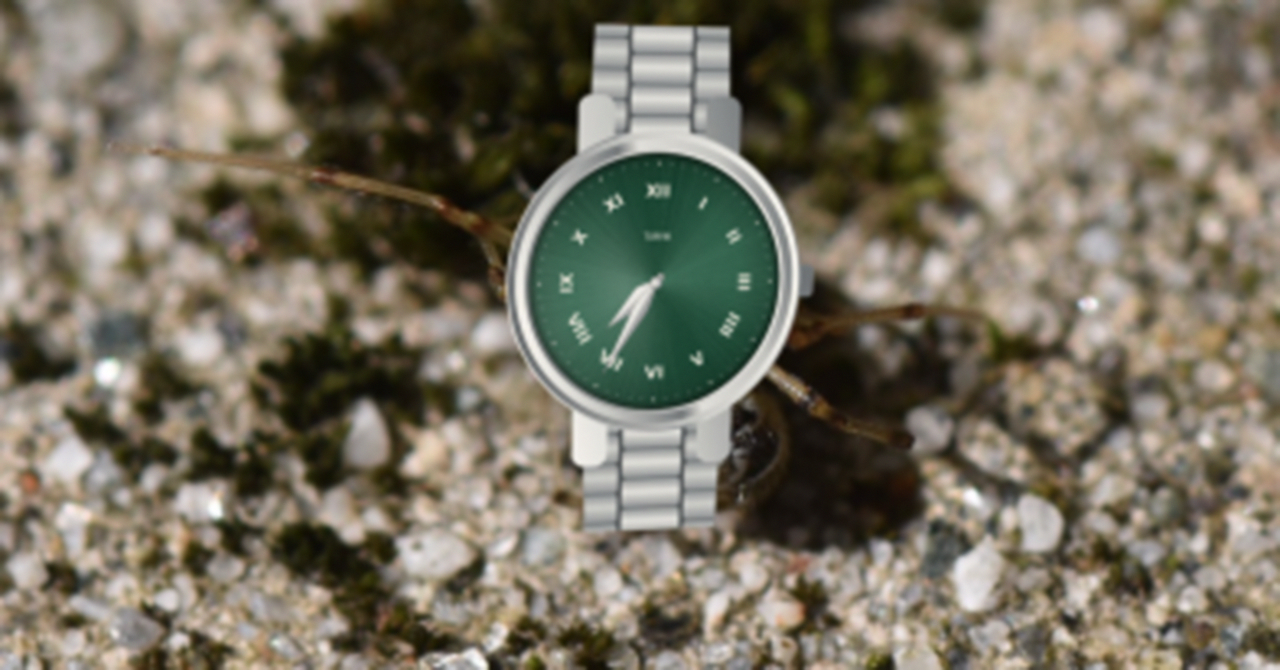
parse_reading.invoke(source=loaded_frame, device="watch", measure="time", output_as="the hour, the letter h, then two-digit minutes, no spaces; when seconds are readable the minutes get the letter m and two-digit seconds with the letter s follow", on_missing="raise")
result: 7h35
